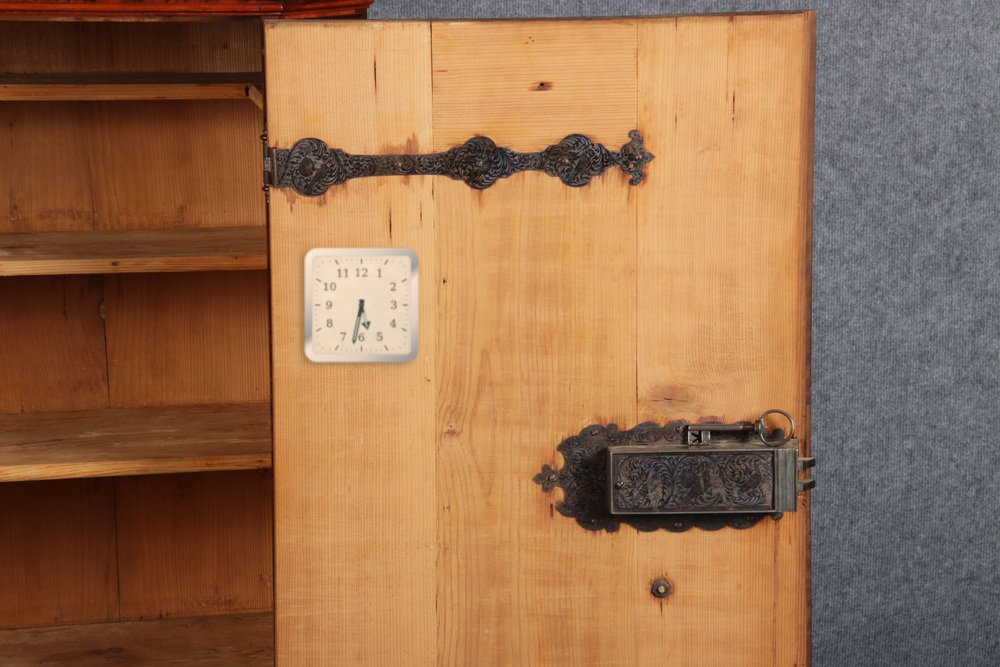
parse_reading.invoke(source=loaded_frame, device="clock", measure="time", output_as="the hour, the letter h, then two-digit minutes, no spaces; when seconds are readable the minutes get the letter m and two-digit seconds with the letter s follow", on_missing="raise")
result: 5h32
